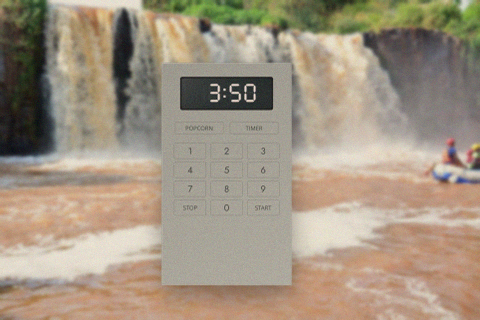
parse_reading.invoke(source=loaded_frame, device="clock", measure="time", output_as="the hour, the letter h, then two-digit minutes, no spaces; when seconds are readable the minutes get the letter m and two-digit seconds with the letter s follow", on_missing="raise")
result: 3h50
